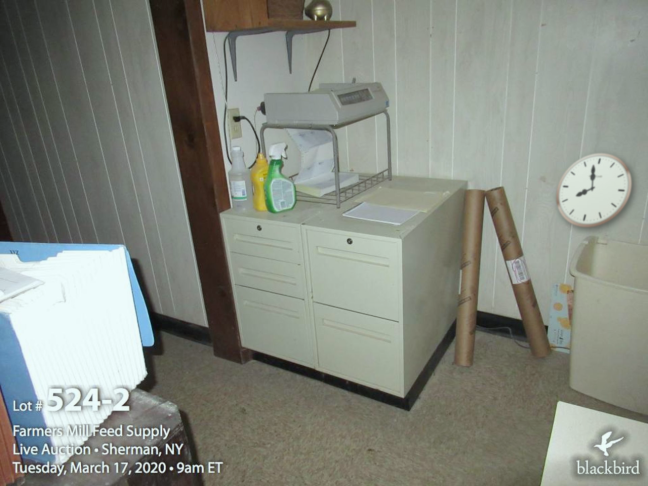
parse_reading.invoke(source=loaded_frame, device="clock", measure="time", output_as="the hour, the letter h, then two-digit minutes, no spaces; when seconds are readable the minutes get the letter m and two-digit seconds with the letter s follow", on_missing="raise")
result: 7h58
